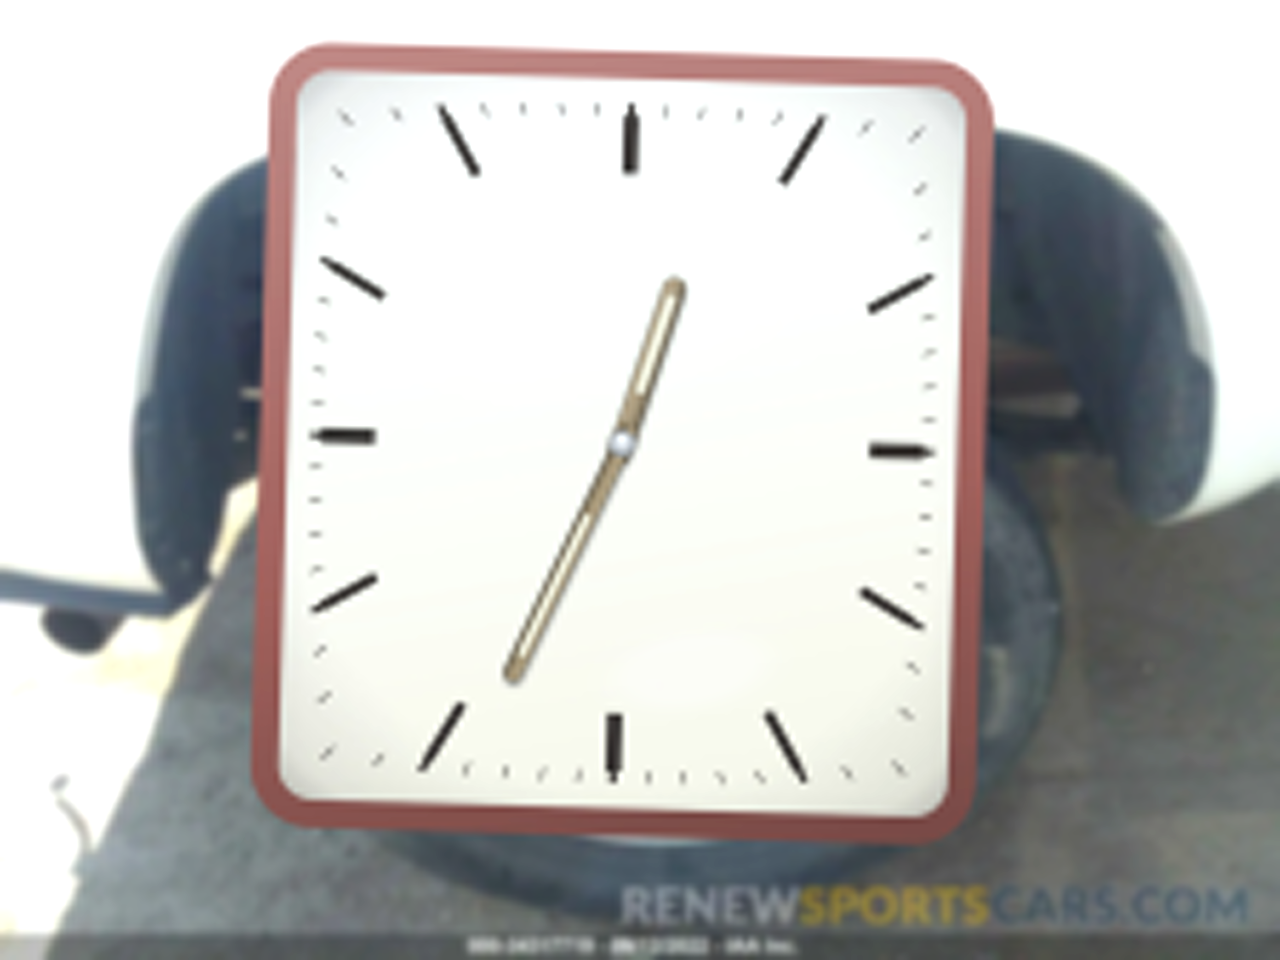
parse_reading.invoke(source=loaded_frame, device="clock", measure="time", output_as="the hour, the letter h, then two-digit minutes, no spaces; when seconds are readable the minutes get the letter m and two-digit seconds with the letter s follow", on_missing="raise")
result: 12h34
